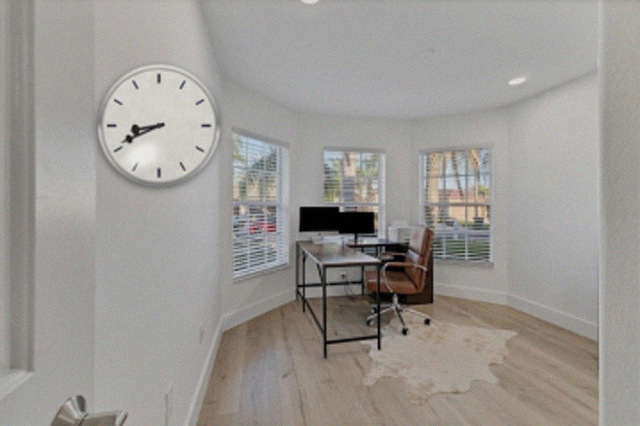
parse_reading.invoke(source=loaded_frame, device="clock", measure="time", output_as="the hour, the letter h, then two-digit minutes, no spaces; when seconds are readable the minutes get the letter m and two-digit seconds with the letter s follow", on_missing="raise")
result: 8h41
